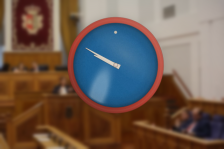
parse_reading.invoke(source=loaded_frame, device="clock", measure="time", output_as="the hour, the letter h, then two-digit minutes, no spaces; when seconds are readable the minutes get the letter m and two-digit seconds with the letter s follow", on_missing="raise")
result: 9h50
